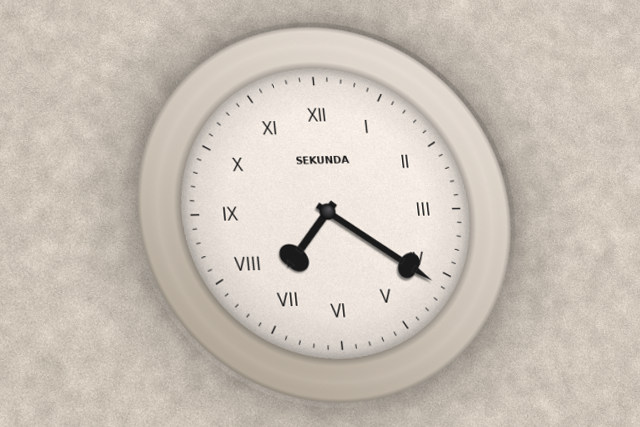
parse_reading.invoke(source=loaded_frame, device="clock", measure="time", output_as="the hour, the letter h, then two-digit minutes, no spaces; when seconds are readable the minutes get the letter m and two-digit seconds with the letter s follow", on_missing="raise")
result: 7h21
